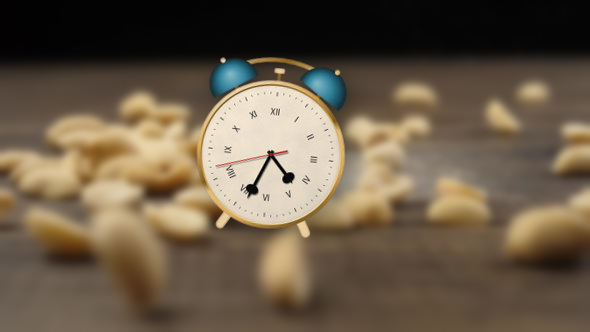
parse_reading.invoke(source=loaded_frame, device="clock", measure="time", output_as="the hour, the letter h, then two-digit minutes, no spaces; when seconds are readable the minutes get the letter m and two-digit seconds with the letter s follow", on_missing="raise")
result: 4h33m42s
